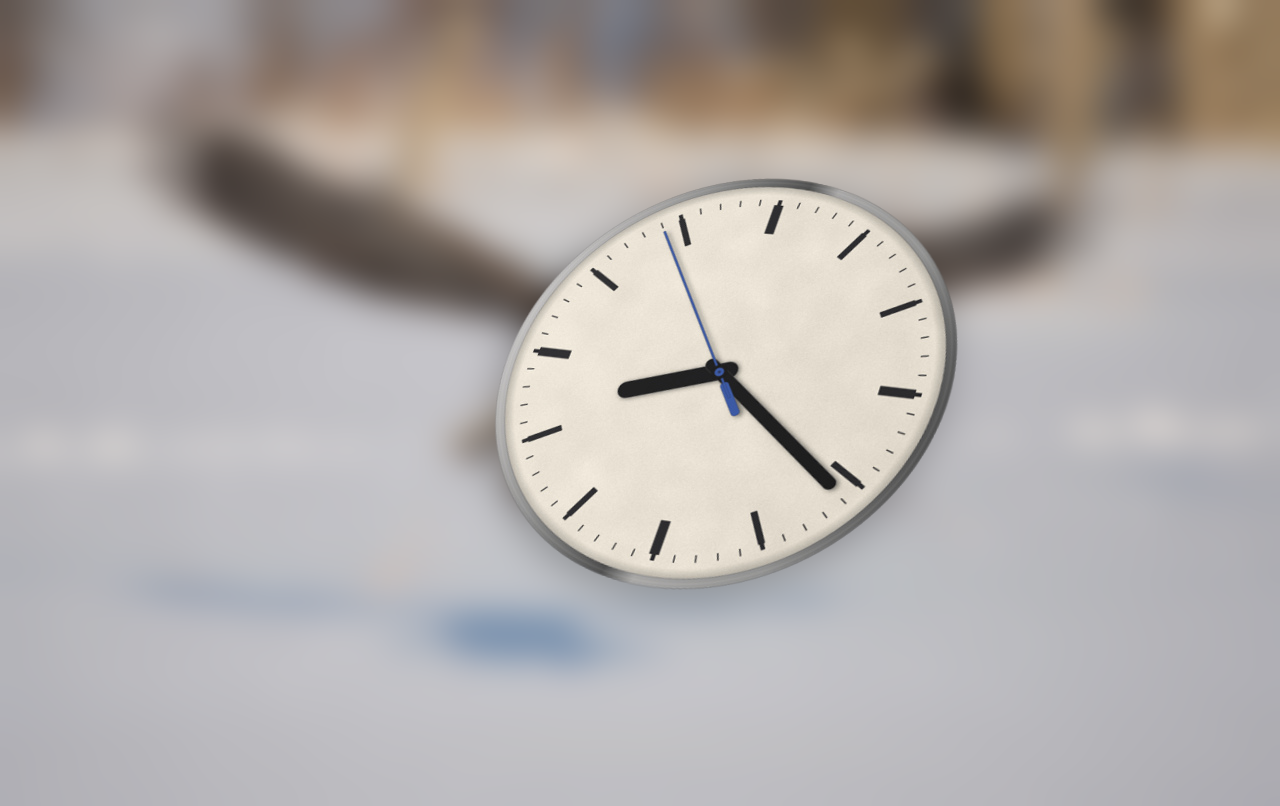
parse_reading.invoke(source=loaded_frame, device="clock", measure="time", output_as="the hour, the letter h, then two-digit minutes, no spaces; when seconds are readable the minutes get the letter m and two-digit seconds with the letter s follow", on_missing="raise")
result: 8h20m54s
